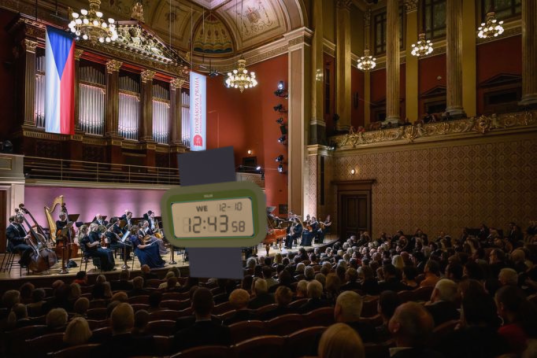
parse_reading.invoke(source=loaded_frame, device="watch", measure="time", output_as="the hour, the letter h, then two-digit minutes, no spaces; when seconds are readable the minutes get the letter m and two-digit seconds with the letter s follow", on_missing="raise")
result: 12h43m58s
